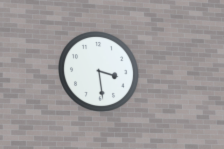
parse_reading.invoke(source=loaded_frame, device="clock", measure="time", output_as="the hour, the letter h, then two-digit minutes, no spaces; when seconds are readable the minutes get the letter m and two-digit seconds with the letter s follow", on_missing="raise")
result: 3h29
